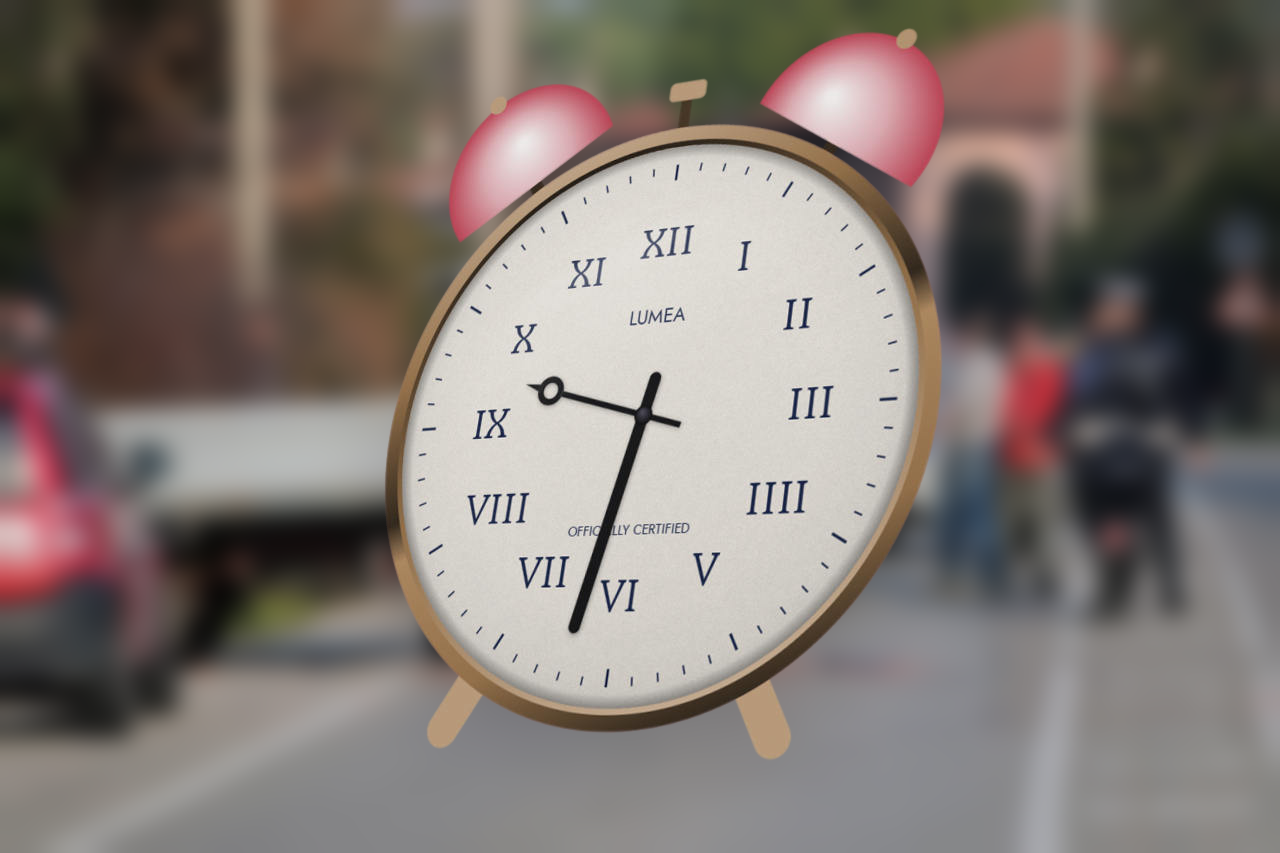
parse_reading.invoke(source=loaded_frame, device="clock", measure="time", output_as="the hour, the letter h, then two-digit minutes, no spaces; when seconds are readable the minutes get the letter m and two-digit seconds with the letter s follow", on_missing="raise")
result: 9h32
